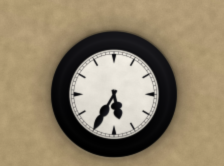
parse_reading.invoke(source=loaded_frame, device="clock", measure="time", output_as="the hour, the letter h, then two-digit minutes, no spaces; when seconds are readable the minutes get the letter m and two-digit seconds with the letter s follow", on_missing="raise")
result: 5h35
